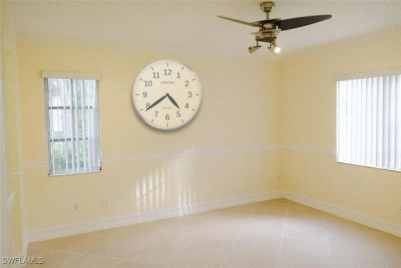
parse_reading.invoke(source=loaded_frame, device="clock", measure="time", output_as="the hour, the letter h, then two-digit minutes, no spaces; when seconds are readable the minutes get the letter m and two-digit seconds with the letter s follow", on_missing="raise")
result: 4h39
